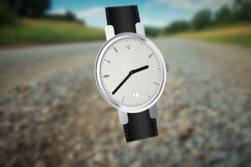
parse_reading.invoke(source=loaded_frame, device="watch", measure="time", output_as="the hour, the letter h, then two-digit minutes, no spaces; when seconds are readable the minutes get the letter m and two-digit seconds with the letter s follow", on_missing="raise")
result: 2h39
